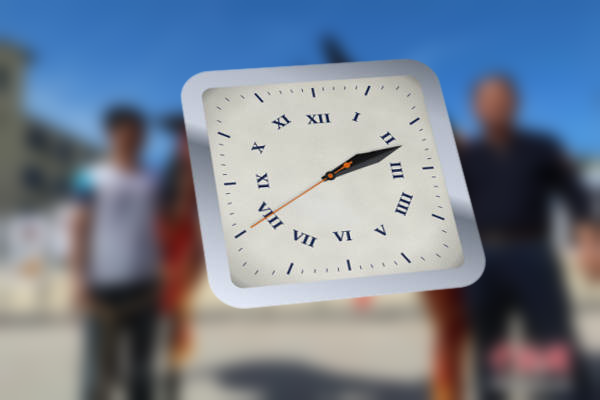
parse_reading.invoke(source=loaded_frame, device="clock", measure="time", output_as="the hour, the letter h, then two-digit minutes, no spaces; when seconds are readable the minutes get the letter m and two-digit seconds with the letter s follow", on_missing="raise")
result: 2h11m40s
